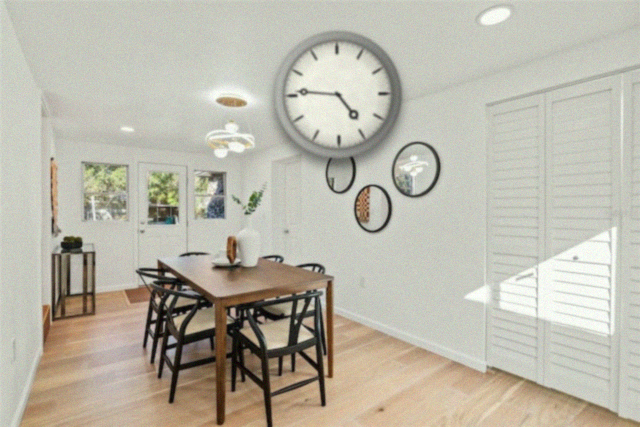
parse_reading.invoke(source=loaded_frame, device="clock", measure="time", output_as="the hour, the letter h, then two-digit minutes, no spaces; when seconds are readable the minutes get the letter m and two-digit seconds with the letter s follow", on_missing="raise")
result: 4h46
